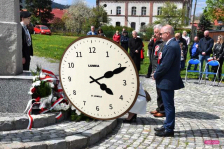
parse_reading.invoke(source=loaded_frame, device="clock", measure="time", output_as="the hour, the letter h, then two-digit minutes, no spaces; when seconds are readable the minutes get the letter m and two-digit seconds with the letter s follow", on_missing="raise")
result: 4h11
